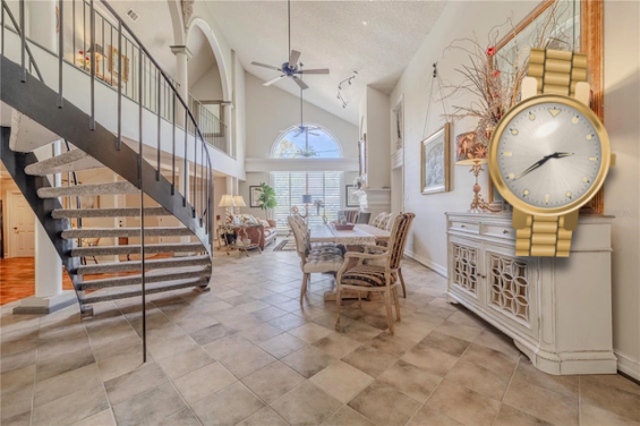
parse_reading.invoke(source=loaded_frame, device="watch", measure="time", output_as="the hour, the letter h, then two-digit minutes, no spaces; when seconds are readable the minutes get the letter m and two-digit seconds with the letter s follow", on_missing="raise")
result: 2h39
